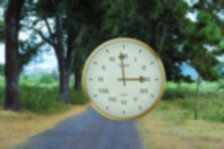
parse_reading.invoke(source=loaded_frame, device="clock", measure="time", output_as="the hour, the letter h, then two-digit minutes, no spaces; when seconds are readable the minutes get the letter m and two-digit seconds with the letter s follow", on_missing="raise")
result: 2h59
